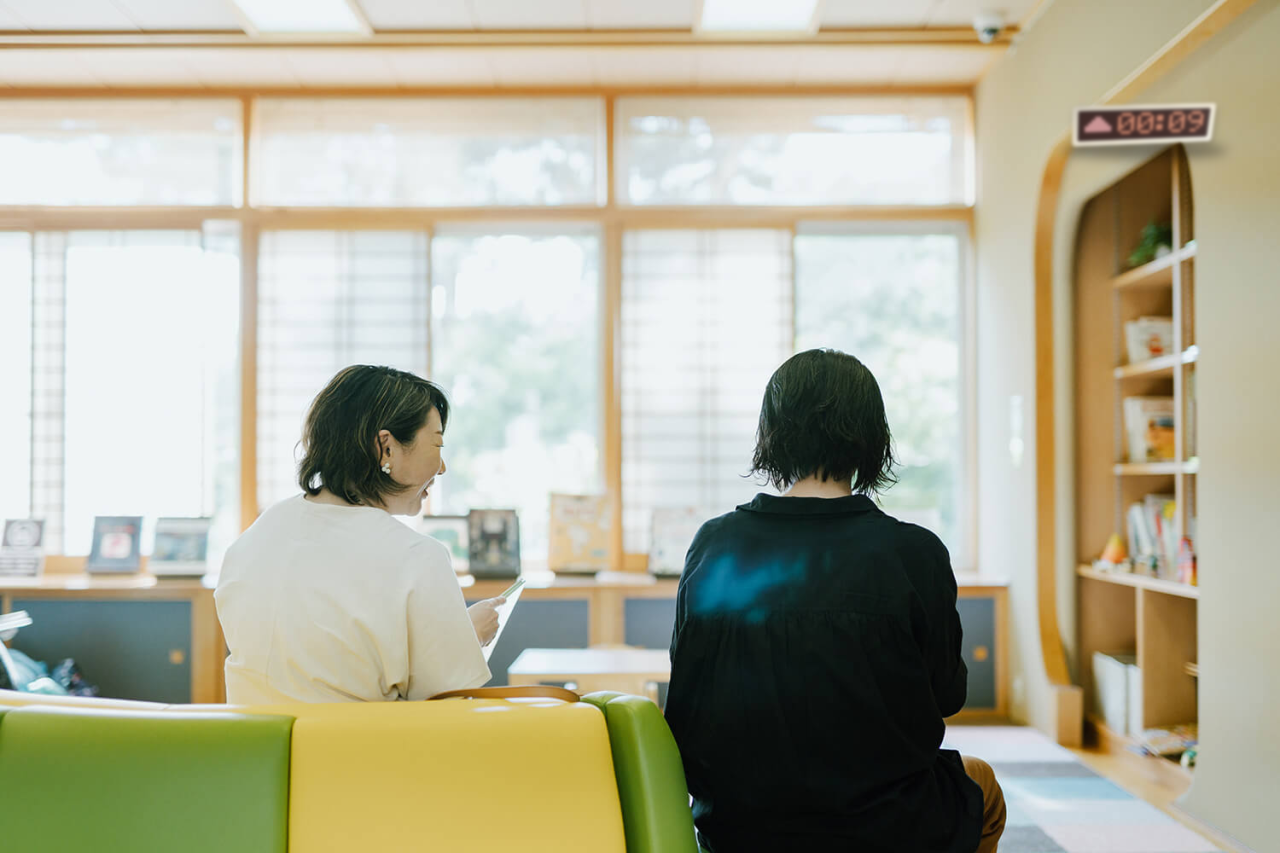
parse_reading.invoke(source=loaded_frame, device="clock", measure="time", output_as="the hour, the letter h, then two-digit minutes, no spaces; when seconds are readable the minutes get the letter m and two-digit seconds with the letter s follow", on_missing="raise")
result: 0h09
